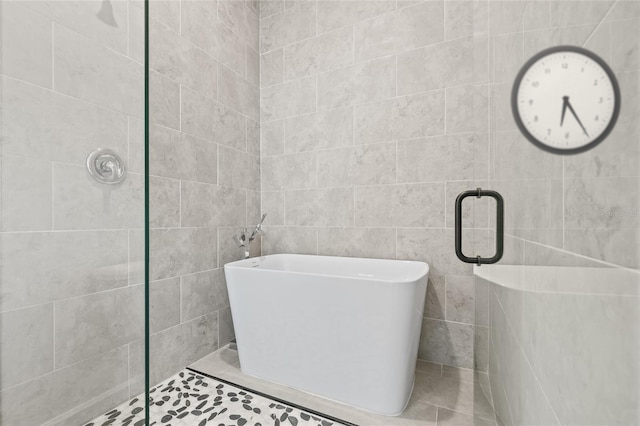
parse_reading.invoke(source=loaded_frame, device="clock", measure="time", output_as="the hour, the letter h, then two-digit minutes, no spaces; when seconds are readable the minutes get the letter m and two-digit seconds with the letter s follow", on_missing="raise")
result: 6h25
